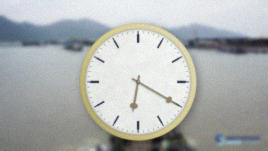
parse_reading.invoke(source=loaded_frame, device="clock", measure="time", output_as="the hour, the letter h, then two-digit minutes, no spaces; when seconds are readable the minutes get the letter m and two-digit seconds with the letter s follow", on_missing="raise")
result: 6h20
